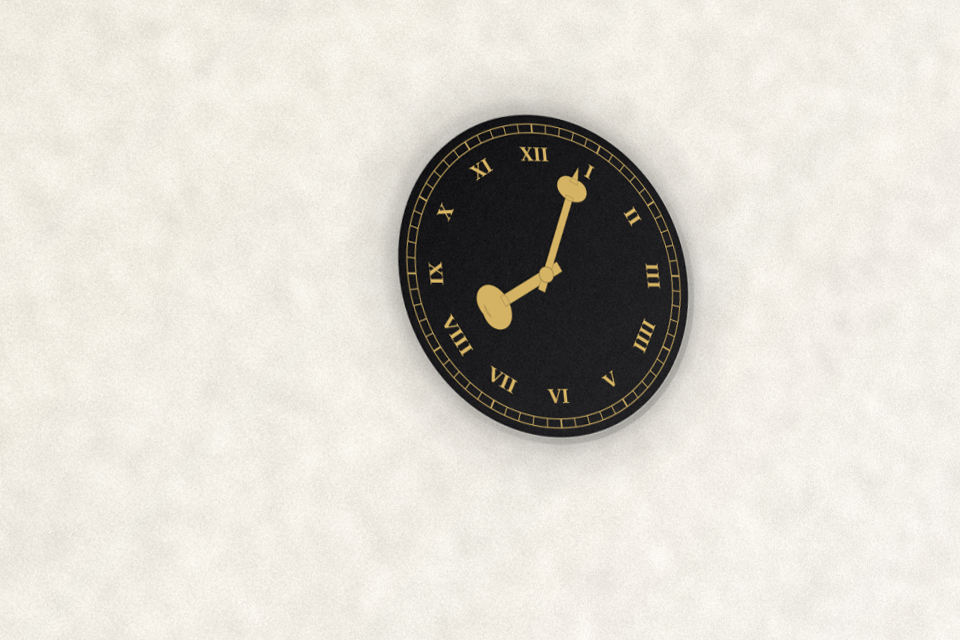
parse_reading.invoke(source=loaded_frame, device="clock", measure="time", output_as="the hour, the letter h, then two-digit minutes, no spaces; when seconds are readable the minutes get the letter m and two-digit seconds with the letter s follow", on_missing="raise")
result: 8h04
